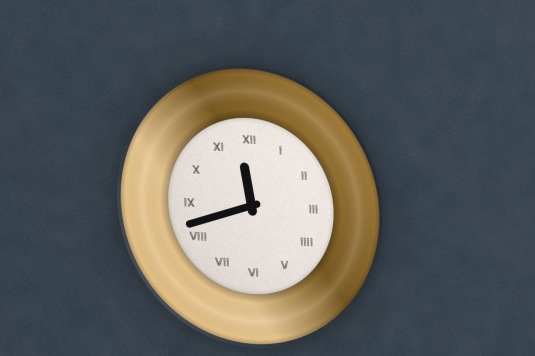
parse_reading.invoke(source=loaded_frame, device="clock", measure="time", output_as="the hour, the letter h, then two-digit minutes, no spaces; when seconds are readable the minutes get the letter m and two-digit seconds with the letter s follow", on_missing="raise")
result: 11h42
